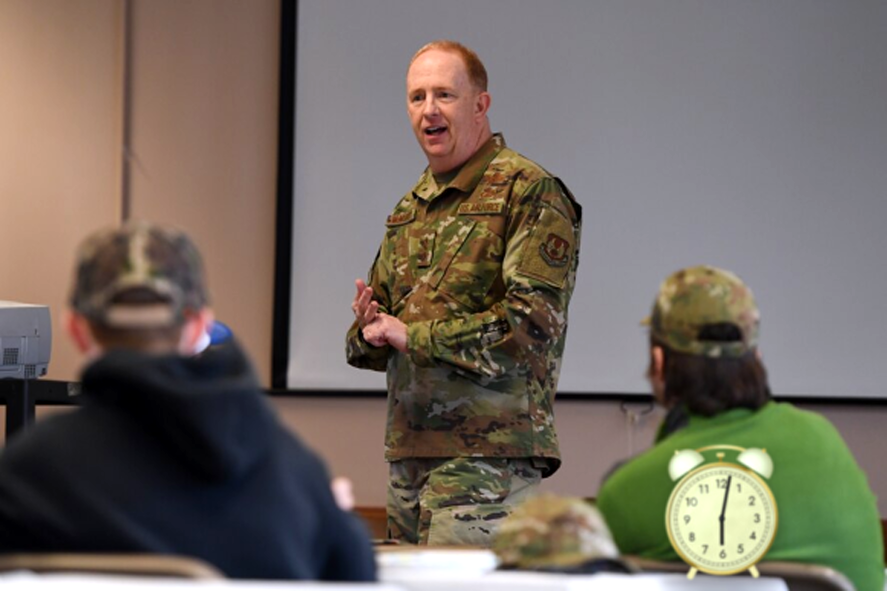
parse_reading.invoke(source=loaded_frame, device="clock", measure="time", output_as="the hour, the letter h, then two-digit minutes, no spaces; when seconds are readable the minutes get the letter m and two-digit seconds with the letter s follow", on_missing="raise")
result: 6h02
